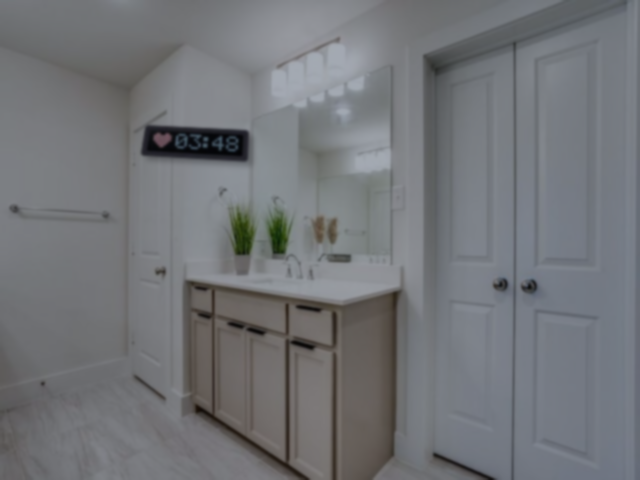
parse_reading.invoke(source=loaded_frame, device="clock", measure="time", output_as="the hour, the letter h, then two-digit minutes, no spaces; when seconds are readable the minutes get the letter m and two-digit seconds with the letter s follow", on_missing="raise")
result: 3h48
